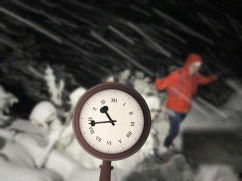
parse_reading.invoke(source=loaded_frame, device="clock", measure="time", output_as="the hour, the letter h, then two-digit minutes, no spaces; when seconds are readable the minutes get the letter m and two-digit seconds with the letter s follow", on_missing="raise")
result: 10h43
